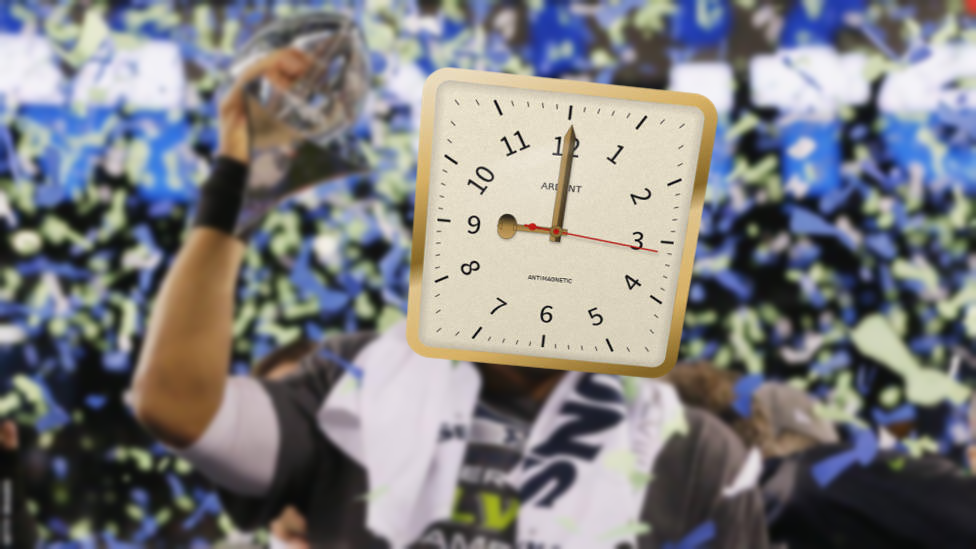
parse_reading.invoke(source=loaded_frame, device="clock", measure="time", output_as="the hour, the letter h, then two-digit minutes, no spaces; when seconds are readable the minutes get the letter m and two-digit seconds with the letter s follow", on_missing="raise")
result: 9h00m16s
